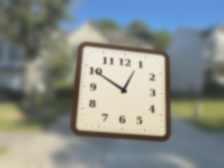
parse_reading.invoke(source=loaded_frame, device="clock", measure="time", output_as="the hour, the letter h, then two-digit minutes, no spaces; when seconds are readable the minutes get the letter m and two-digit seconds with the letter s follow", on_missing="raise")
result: 12h50
